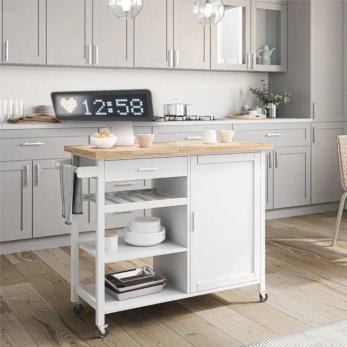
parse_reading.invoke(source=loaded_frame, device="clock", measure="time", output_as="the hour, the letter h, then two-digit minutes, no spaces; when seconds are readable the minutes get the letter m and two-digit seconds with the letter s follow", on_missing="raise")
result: 12h58
